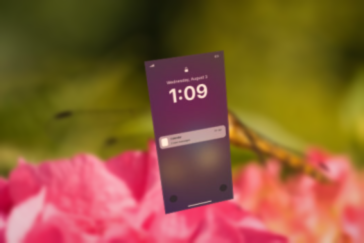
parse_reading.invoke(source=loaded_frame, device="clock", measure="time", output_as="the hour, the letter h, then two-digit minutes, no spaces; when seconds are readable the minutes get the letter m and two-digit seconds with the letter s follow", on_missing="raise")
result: 1h09
